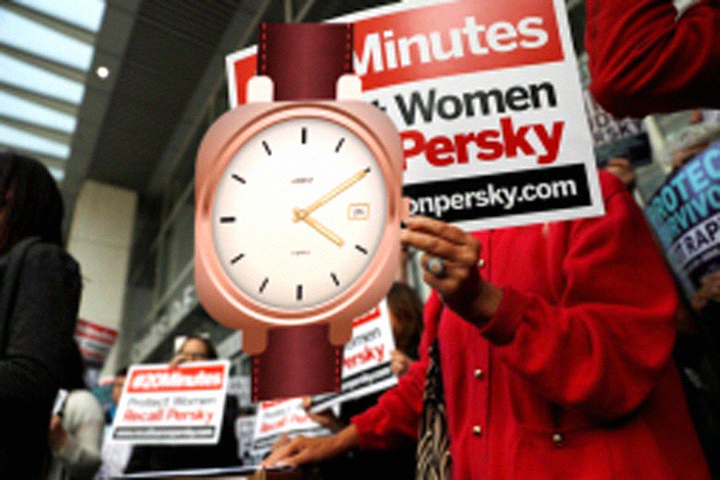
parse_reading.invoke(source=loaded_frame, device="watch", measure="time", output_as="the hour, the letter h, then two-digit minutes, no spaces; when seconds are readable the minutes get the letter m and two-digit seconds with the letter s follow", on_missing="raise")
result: 4h10
